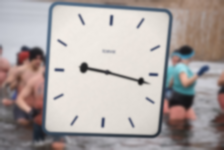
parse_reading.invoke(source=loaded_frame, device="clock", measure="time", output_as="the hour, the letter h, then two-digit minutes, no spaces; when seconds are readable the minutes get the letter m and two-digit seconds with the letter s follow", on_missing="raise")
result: 9h17
